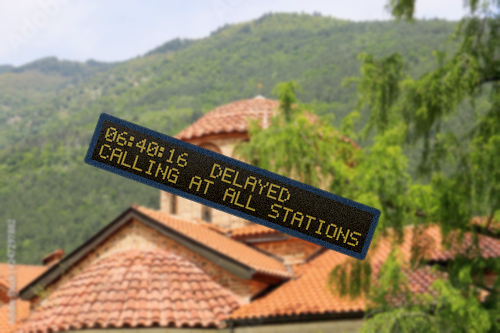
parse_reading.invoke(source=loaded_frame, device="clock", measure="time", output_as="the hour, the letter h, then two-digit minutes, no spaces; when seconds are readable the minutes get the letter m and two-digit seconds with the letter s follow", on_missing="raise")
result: 6h40m16s
